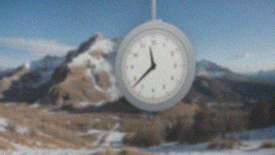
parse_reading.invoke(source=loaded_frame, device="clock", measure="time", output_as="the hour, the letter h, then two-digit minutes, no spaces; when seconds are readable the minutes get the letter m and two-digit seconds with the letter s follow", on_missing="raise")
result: 11h38
